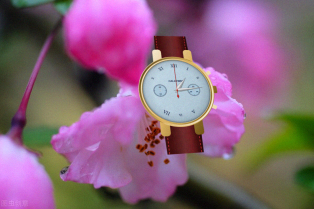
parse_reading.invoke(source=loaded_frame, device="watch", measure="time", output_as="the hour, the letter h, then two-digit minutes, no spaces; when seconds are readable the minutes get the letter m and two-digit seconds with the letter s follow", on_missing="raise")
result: 1h14
